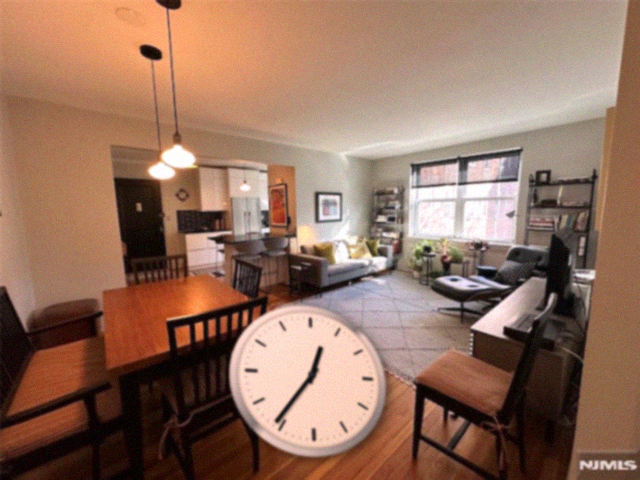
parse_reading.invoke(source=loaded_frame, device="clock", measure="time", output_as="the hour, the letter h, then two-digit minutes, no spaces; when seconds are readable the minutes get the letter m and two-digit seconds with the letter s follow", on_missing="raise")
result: 12h36
